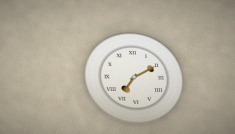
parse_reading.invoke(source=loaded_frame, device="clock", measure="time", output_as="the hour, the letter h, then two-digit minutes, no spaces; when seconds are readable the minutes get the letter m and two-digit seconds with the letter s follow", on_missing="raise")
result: 7h10
